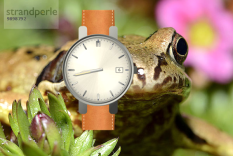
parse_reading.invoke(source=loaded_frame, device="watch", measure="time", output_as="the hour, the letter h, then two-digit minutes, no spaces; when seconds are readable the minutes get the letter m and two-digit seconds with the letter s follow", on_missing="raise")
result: 8h43
